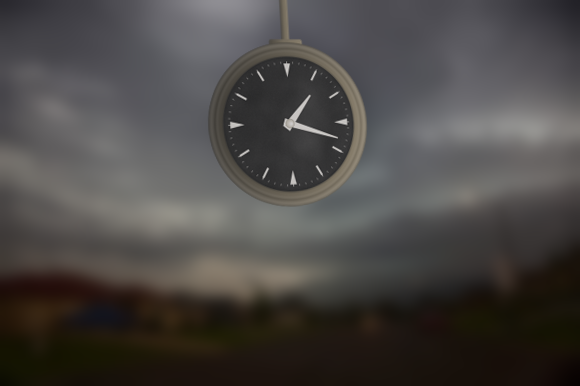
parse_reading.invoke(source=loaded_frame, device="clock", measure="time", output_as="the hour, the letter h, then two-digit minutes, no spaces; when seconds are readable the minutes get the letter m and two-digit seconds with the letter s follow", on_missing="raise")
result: 1h18
